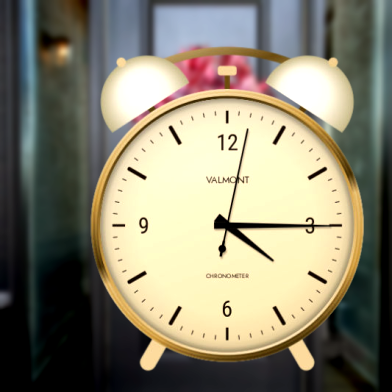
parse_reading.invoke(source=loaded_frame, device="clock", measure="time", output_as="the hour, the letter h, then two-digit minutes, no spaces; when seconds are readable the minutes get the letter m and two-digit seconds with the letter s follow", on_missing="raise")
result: 4h15m02s
